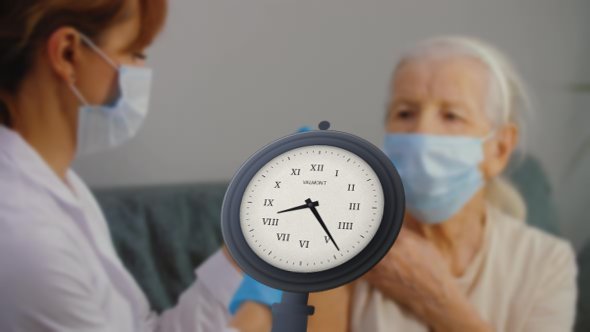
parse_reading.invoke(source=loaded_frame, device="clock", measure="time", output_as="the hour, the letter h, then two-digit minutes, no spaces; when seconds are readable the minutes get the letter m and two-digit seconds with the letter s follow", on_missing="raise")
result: 8h24
